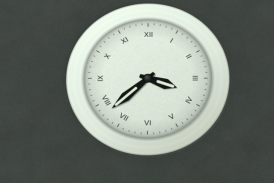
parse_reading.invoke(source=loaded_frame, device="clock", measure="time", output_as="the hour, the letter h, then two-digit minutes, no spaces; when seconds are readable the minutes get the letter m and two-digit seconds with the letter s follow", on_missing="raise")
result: 3h38
